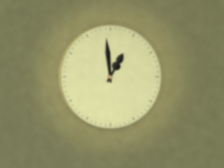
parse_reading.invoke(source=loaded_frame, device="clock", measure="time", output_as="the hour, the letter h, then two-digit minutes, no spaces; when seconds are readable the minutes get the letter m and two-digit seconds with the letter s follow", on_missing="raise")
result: 12h59
